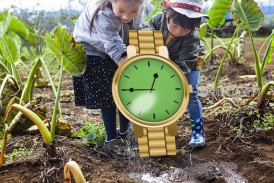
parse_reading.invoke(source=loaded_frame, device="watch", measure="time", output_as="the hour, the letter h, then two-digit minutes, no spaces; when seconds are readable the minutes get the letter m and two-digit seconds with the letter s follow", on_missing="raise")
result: 12h45
